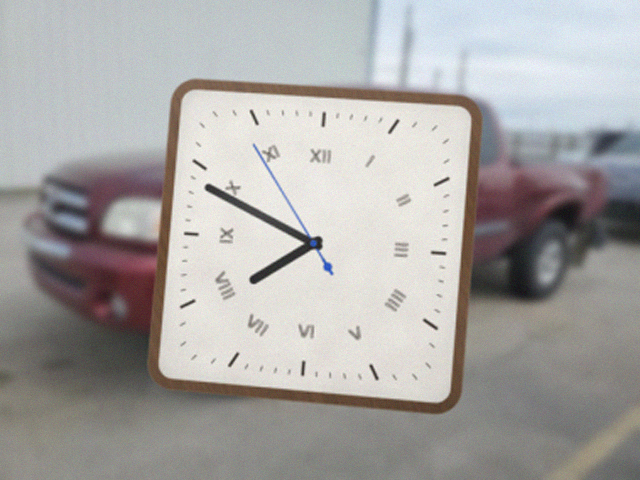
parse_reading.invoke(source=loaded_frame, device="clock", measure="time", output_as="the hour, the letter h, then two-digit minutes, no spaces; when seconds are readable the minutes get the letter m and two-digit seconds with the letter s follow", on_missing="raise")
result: 7h48m54s
